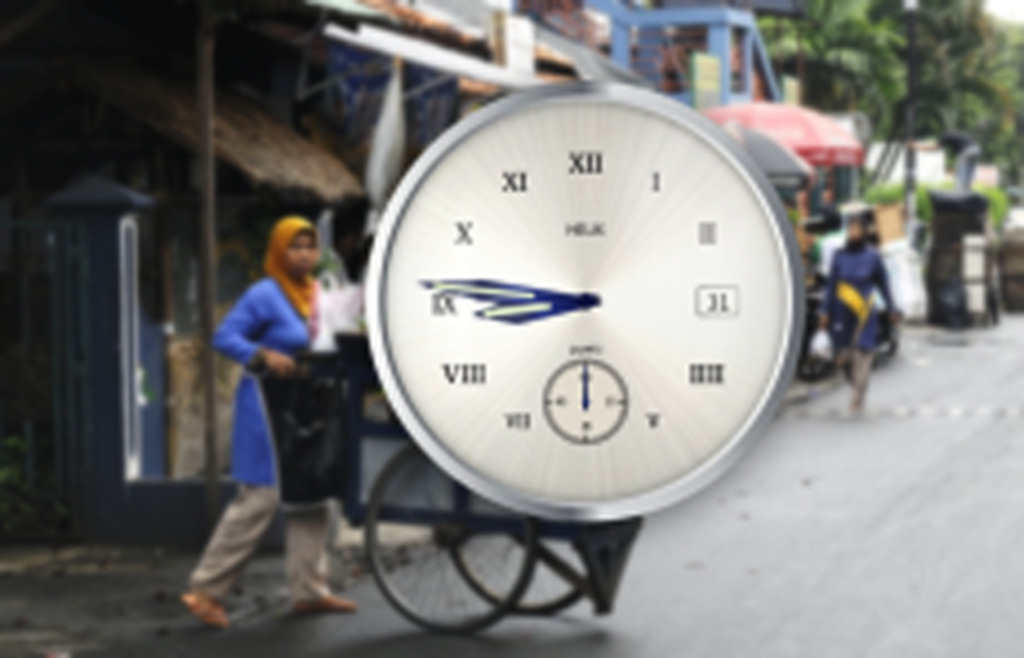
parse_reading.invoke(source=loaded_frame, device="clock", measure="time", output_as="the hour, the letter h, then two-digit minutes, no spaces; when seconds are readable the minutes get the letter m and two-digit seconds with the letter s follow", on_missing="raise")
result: 8h46
